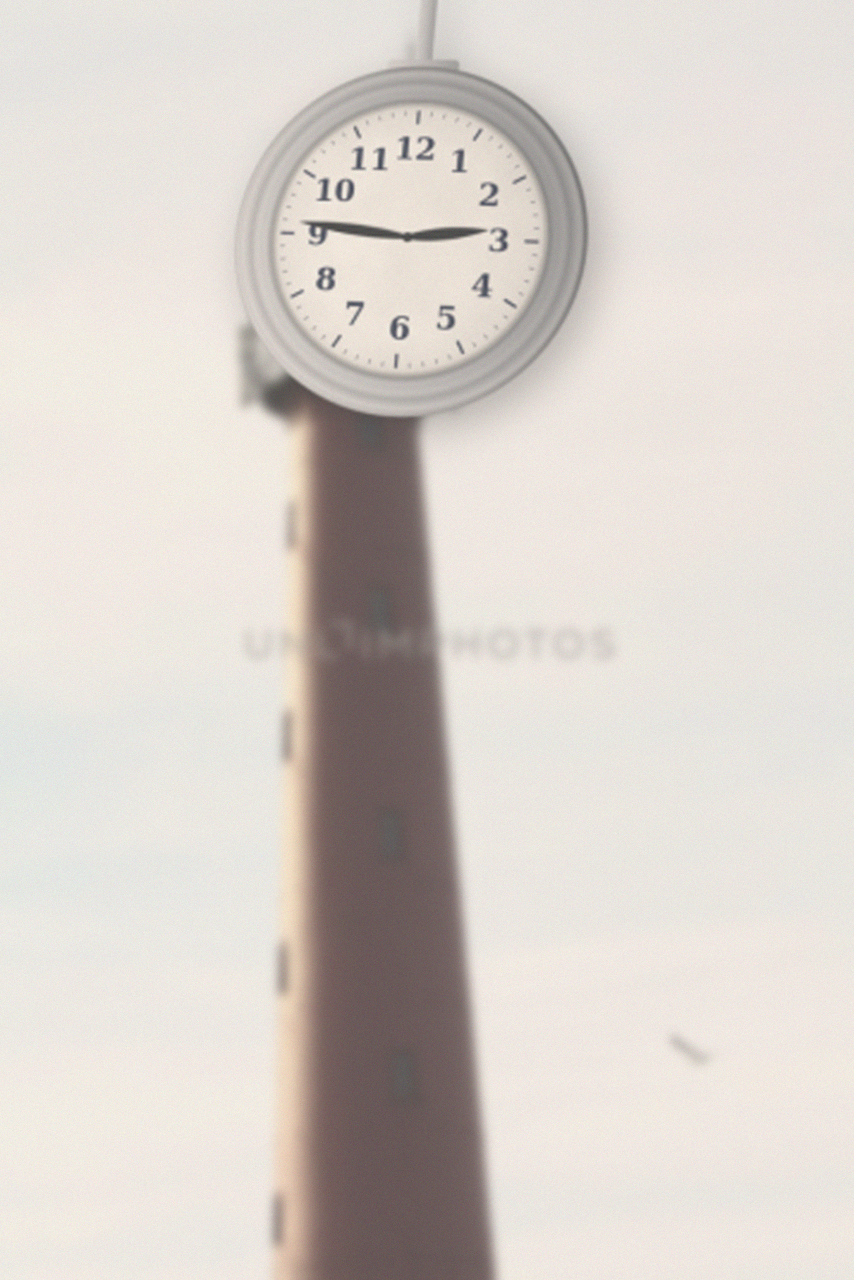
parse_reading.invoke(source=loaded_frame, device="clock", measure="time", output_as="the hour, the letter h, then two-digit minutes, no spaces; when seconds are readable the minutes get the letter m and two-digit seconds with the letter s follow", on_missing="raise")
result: 2h46
